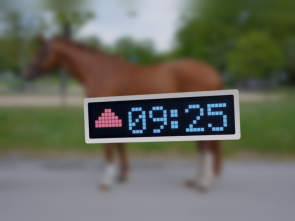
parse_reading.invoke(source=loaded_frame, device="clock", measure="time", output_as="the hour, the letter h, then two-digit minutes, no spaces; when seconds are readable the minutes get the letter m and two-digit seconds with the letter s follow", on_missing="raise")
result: 9h25
